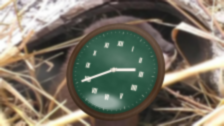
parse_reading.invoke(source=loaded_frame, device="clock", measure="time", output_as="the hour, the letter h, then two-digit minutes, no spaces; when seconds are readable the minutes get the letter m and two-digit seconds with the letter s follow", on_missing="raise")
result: 2h40
